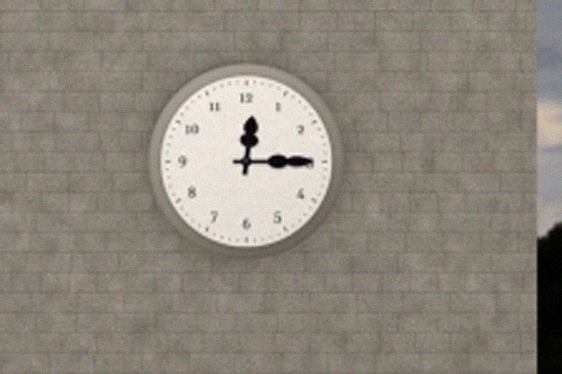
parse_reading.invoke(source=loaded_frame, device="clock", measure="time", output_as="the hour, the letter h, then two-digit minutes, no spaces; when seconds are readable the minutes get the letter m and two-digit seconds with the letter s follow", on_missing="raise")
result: 12h15
